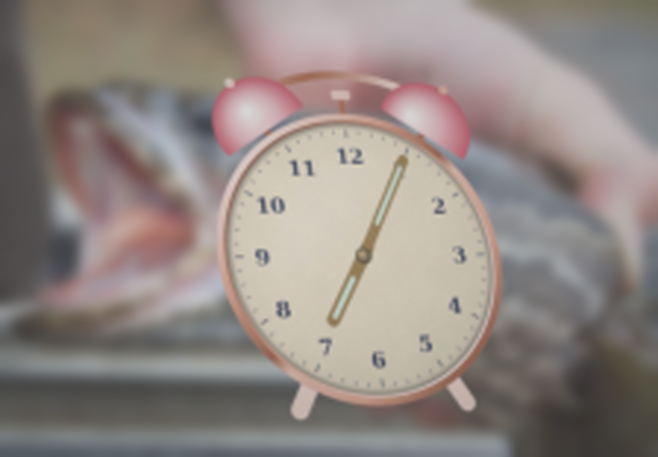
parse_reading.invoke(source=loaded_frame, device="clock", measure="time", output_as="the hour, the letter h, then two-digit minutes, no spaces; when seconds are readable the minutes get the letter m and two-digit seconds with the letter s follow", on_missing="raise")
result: 7h05
